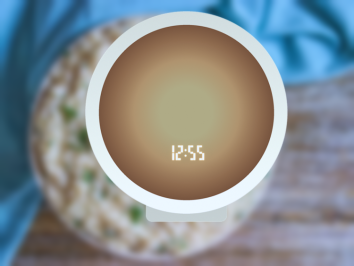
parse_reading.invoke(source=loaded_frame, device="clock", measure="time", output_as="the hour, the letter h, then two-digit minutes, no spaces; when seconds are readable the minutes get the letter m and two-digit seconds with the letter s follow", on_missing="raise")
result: 12h55
